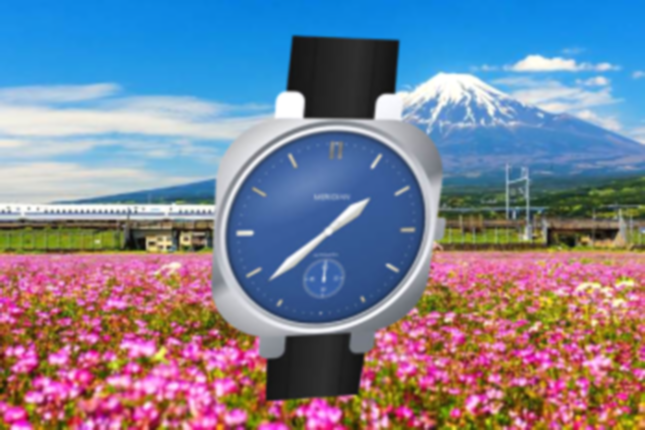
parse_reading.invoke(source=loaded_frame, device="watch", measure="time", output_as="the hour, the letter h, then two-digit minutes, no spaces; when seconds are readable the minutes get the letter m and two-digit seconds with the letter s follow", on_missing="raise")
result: 1h38
